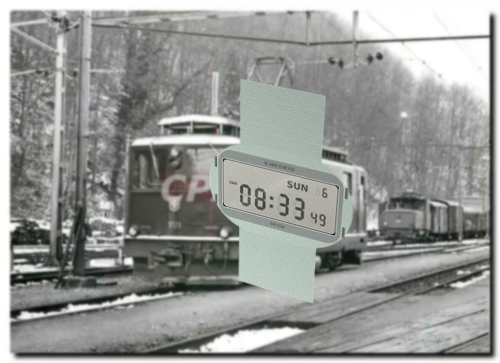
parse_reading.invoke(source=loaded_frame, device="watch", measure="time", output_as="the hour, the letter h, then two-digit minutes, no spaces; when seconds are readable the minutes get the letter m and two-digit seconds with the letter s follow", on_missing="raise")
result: 8h33m49s
